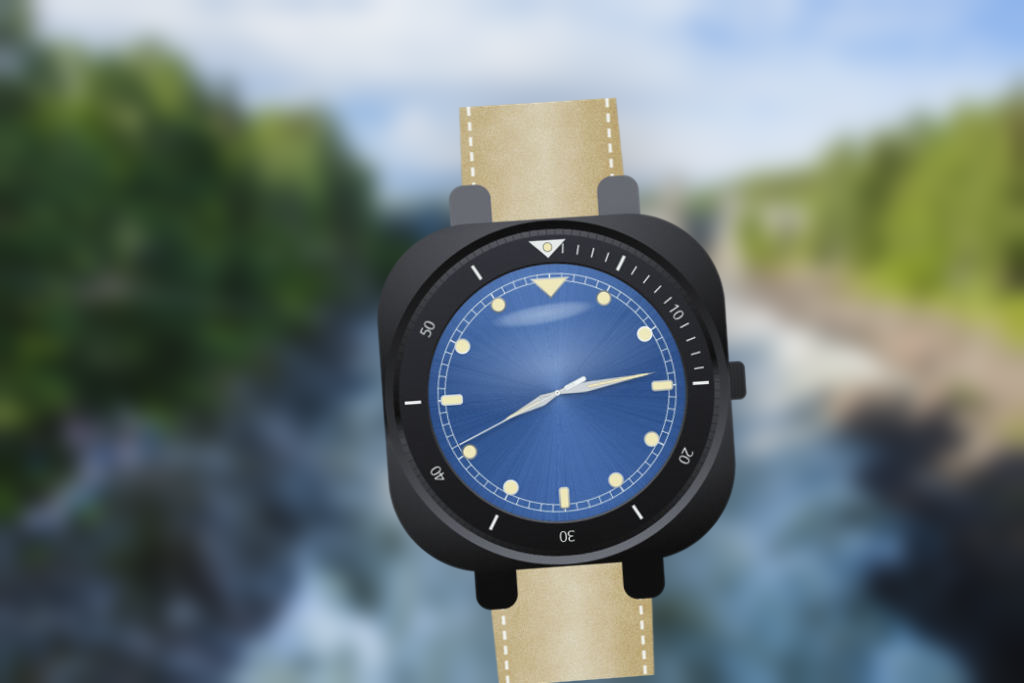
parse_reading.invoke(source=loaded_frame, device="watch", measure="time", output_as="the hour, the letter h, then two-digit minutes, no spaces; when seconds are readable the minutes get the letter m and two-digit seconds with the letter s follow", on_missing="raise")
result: 8h13m41s
